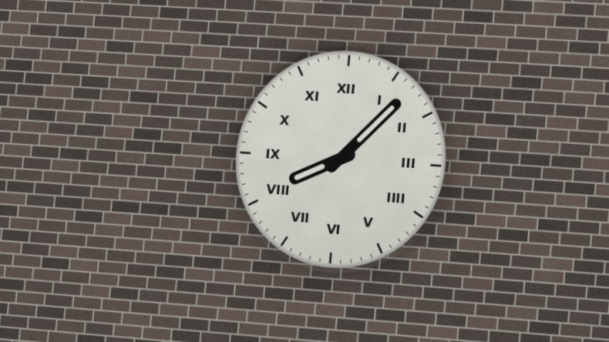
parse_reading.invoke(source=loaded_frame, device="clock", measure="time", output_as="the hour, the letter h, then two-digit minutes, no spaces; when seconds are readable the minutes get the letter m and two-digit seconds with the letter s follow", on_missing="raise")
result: 8h07
